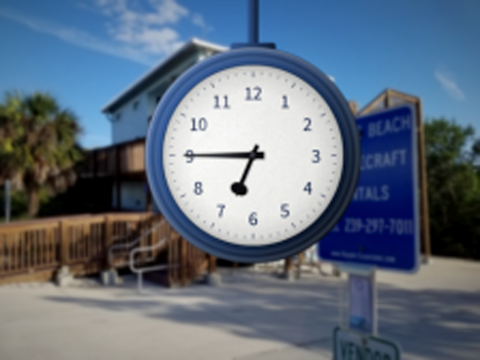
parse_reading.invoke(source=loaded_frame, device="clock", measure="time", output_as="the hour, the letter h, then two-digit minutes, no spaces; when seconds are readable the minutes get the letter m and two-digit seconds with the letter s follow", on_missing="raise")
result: 6h45
